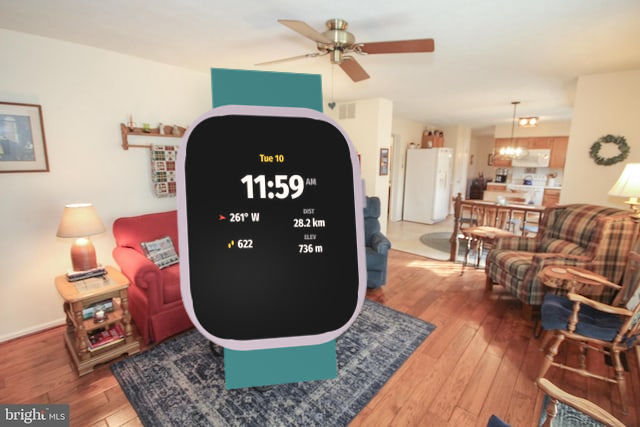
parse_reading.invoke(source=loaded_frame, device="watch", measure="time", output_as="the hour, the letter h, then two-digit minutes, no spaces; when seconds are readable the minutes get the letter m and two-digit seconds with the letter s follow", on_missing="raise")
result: 11h59
